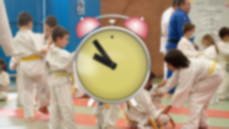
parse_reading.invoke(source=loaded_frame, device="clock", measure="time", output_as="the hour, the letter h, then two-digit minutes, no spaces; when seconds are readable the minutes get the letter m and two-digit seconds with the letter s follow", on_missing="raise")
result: 9h54
